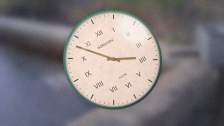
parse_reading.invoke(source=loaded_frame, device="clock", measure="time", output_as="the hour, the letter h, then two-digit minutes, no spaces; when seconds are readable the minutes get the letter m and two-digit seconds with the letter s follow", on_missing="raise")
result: 3h53
